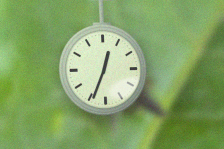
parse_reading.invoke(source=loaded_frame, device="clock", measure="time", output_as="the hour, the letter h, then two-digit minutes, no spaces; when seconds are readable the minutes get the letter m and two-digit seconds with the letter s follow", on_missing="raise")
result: 12h34
